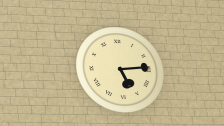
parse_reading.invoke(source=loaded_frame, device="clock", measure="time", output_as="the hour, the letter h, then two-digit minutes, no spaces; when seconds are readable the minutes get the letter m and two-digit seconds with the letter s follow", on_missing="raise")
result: 5h14
